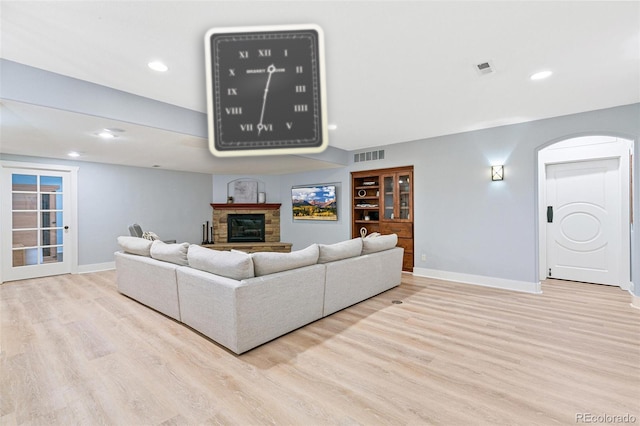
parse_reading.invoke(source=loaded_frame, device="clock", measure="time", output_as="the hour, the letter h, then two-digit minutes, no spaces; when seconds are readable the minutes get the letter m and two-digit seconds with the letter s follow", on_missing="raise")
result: 12h32
